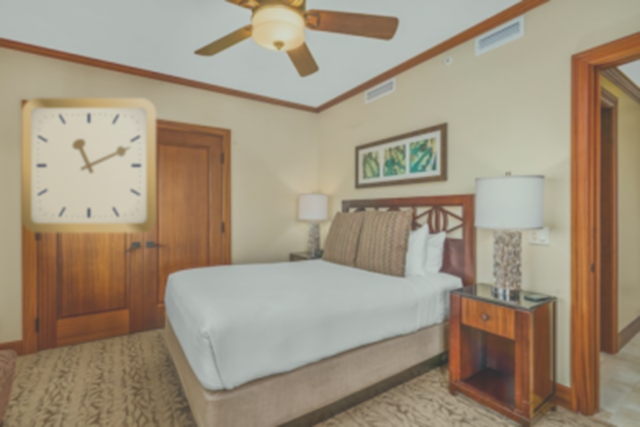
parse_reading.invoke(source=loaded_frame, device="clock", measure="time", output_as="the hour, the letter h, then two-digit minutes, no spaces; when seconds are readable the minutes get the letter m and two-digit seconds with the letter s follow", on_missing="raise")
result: 11h11
